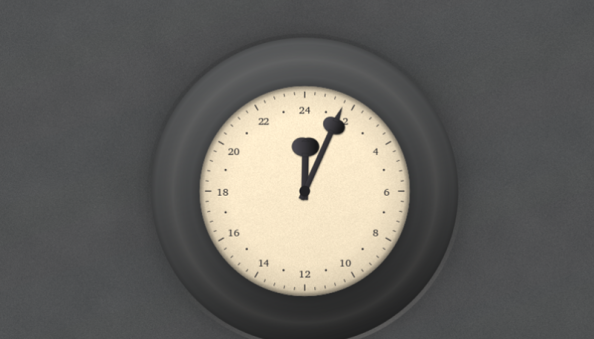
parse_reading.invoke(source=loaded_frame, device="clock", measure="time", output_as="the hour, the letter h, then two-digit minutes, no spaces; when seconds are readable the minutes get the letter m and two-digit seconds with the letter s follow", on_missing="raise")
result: 0h04
